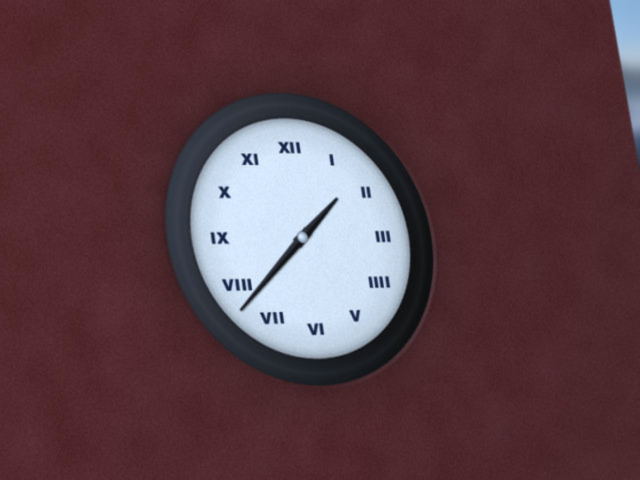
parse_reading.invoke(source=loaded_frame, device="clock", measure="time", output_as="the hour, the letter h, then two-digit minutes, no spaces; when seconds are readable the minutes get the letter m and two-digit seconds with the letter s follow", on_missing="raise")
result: 1h38
